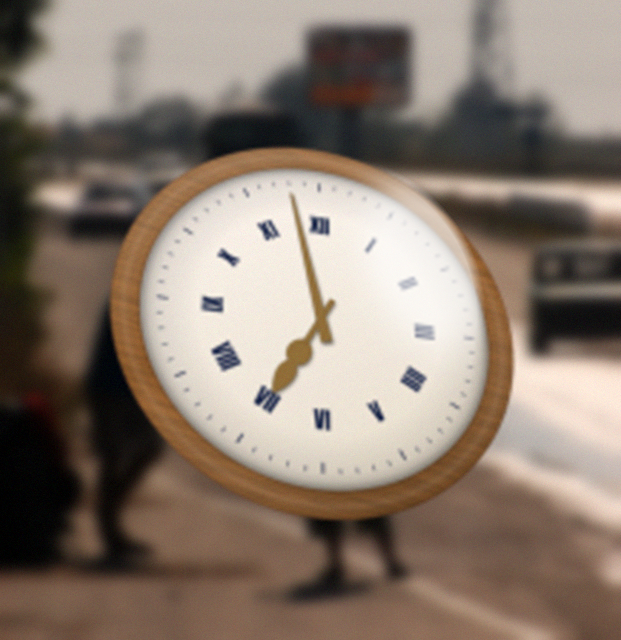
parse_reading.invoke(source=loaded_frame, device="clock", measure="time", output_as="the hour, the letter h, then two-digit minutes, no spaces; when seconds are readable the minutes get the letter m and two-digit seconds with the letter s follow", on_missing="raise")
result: 6h58
